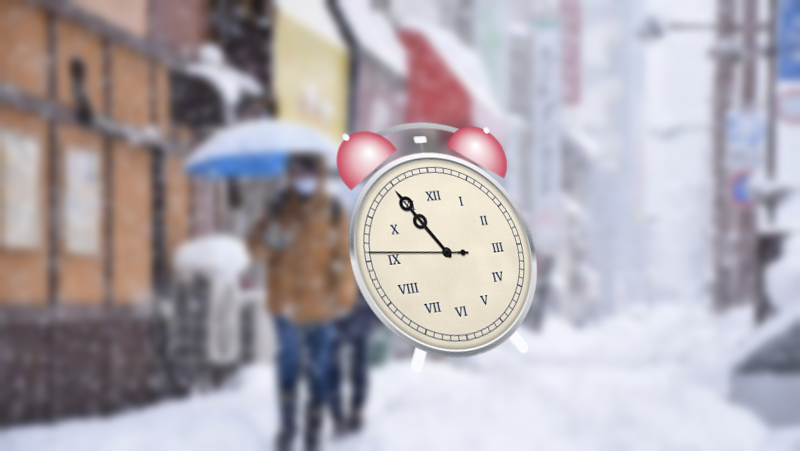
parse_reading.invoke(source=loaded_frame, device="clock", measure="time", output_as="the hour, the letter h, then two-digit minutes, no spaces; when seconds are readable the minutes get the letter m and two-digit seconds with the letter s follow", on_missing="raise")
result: 10h54m46s
